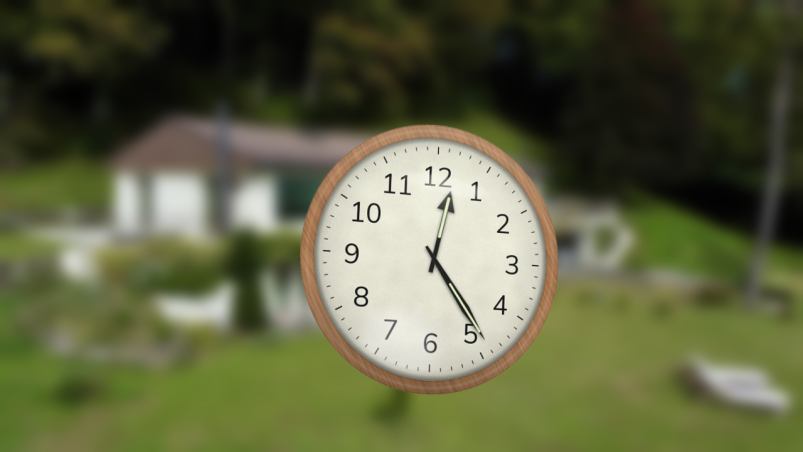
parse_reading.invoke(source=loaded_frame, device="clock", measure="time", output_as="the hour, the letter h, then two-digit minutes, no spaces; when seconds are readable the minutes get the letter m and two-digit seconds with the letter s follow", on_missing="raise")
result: 12h24
